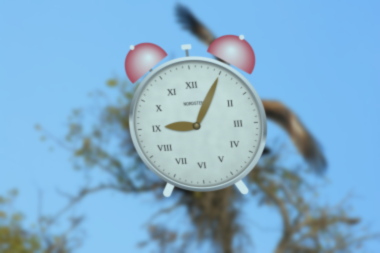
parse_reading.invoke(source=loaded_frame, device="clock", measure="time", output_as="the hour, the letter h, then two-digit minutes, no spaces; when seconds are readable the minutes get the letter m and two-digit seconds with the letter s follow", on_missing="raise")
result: 9h05
